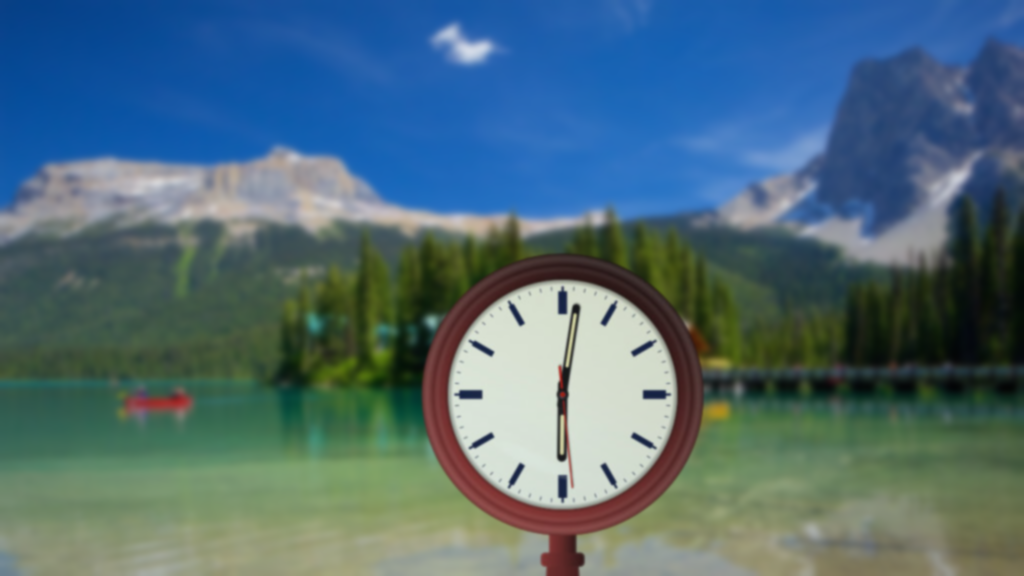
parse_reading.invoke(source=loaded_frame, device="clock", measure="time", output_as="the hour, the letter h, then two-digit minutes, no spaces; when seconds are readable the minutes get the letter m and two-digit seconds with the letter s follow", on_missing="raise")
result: 6h01m29s
